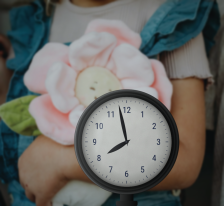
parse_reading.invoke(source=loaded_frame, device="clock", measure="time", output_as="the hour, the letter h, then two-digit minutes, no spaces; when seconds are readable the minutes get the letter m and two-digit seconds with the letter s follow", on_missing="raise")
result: 7h58
